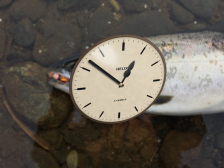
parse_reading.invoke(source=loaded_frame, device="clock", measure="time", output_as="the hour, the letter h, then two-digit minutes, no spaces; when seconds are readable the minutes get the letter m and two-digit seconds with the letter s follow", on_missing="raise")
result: 12h52
